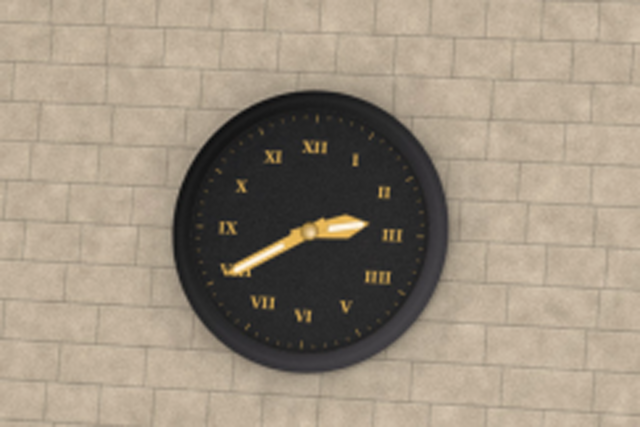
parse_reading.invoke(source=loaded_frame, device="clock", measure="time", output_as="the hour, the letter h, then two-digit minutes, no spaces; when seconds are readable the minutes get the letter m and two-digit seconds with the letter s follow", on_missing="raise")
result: 2h40
